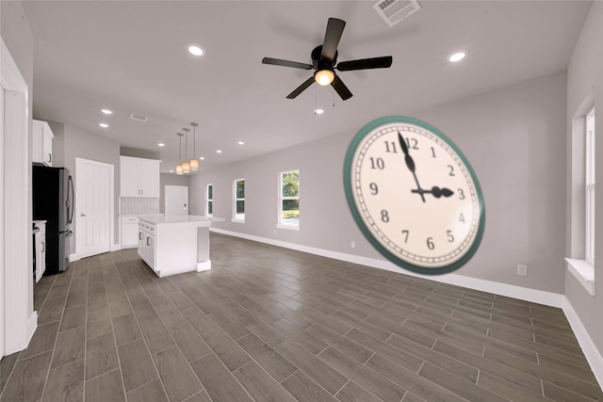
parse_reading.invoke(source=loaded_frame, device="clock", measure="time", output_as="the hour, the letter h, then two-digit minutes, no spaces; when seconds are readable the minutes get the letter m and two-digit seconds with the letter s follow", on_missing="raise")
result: 2h58
